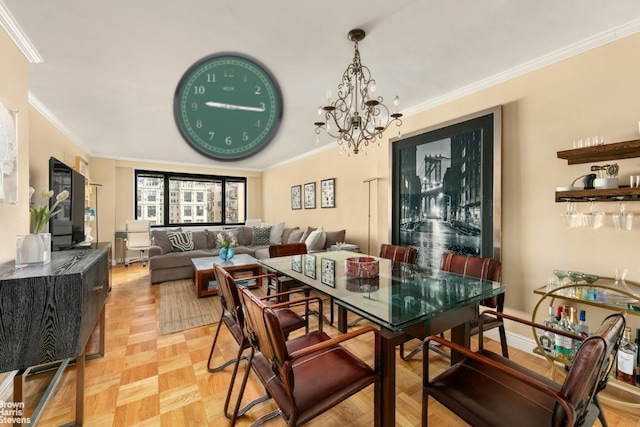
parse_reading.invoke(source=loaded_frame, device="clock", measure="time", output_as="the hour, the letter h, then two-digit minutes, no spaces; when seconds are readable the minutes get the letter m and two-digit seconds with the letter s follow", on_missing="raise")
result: 9h16
